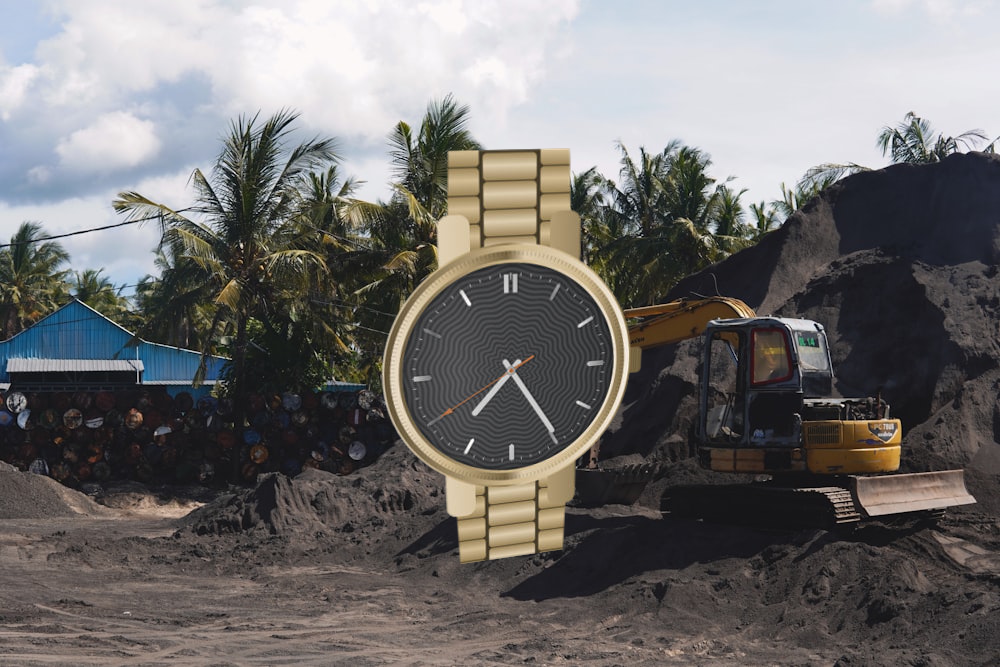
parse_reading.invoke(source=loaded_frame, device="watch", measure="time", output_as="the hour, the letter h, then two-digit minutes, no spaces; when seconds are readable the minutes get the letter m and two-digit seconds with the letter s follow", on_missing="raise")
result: 7h24m40s
